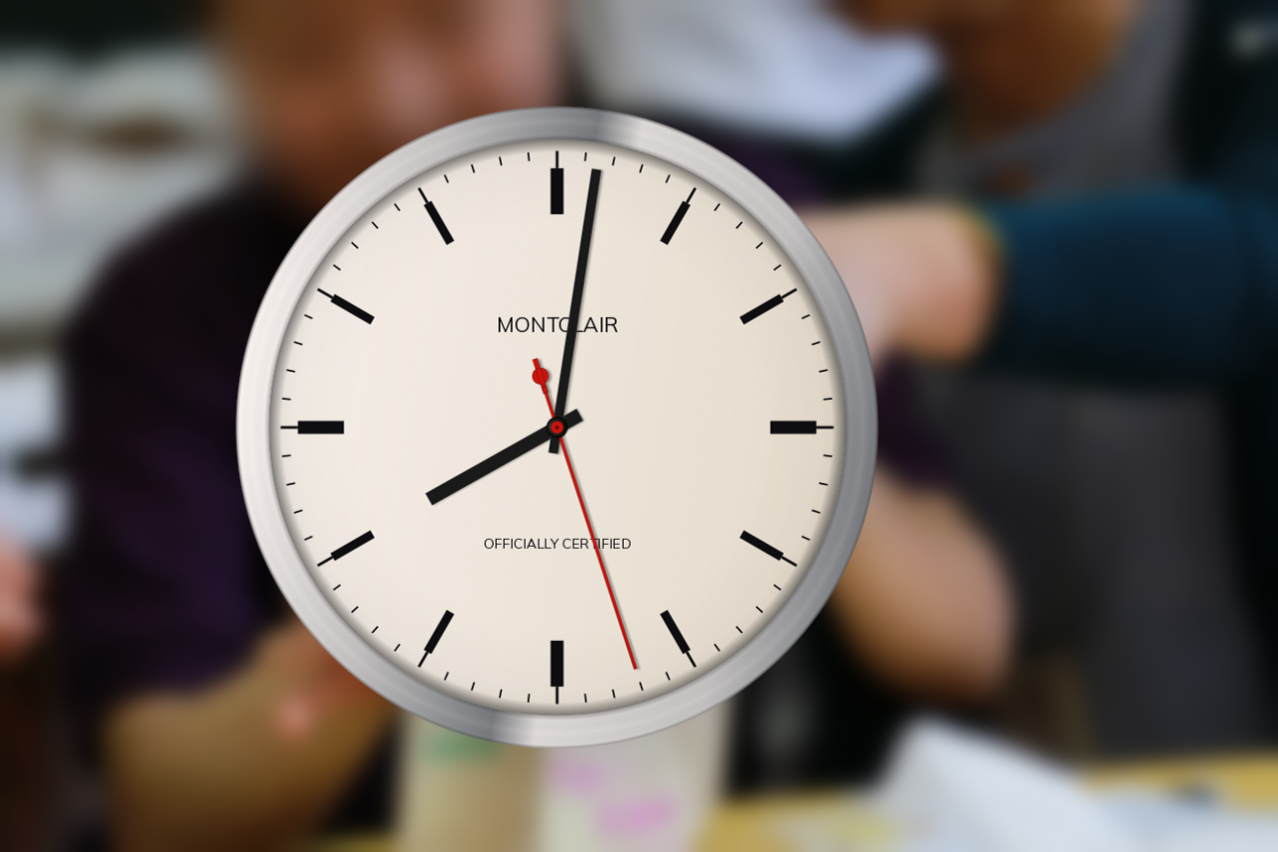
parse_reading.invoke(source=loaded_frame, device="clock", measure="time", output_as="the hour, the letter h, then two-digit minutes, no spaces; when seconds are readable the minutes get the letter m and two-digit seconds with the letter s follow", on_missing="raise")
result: 8h01m27s
